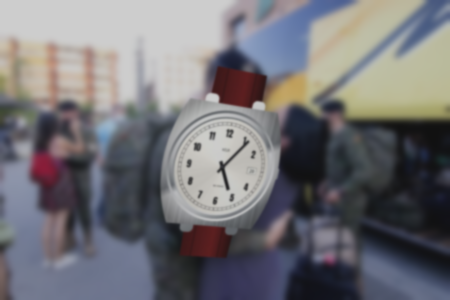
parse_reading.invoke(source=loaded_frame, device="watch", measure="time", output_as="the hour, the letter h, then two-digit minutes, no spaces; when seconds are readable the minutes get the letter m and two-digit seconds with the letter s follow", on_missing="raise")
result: 5h06
